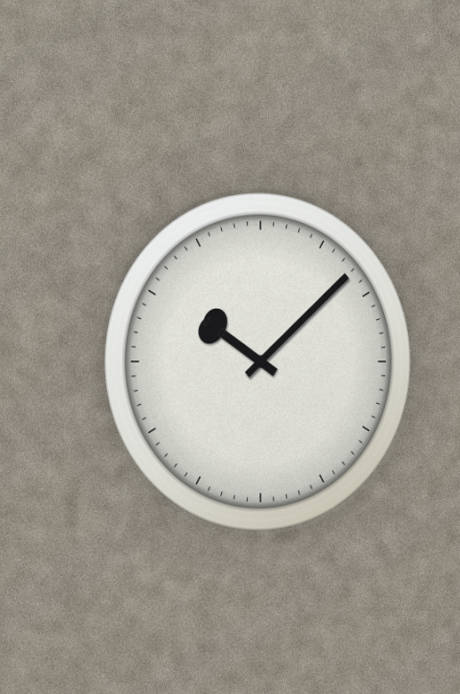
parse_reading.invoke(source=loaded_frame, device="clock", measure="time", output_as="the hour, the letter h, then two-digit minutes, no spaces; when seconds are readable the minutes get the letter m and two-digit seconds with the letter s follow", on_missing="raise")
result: 10h08
